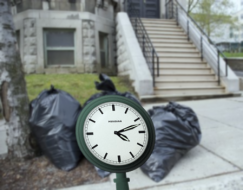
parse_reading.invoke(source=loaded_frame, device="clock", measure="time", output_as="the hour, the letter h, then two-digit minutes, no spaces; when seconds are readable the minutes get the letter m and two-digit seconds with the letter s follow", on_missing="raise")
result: 4h12
